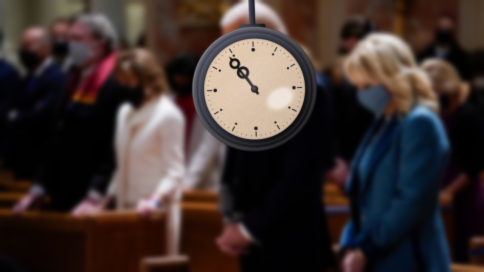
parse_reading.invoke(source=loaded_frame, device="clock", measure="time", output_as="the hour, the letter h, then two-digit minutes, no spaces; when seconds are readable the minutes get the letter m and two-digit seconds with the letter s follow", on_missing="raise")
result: 10h54
